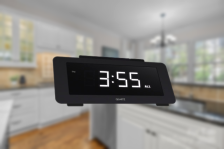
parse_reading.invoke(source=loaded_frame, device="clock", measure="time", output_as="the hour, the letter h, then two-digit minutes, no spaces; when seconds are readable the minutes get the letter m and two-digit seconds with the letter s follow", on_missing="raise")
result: 3h55
